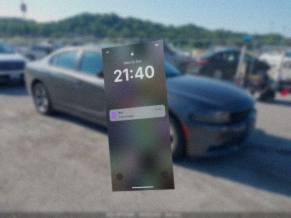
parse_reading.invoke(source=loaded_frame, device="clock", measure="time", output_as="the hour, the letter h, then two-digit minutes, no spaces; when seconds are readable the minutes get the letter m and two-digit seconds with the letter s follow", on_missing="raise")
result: 21h40
